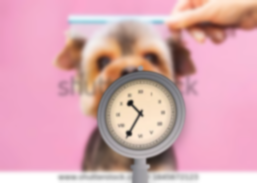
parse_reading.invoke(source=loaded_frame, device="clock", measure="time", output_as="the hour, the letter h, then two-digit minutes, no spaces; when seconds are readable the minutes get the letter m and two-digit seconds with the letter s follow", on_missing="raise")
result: 10h35
